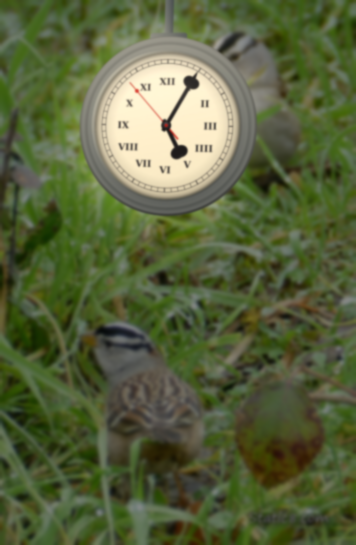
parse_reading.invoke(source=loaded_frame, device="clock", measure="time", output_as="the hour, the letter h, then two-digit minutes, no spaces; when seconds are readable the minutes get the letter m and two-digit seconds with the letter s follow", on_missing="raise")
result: 5h04m53s
